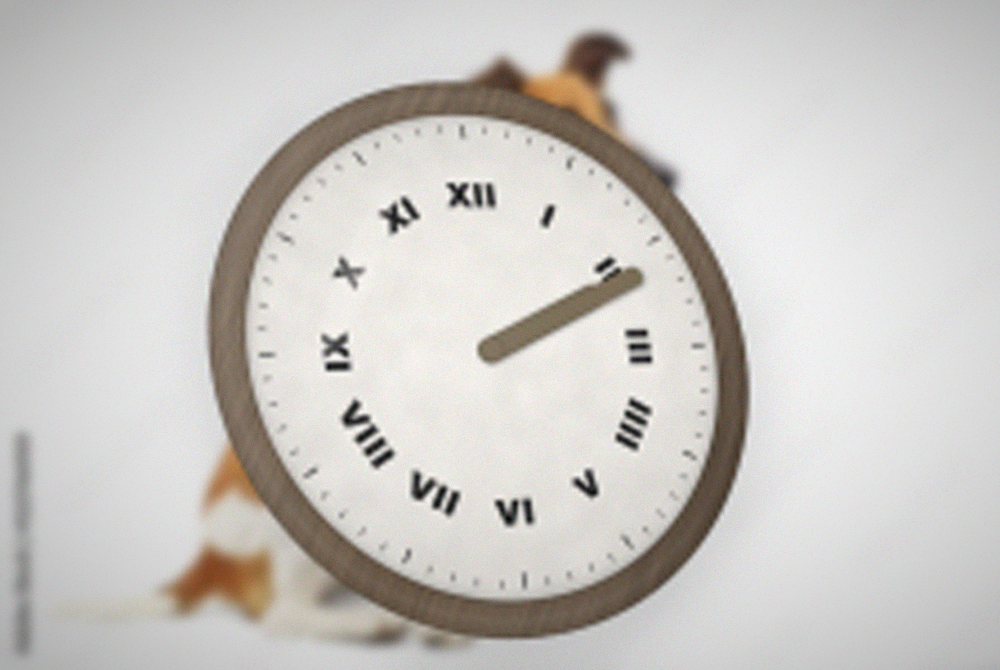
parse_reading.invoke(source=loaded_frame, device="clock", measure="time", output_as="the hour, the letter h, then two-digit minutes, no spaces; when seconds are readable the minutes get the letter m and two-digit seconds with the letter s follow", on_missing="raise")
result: 2h11
